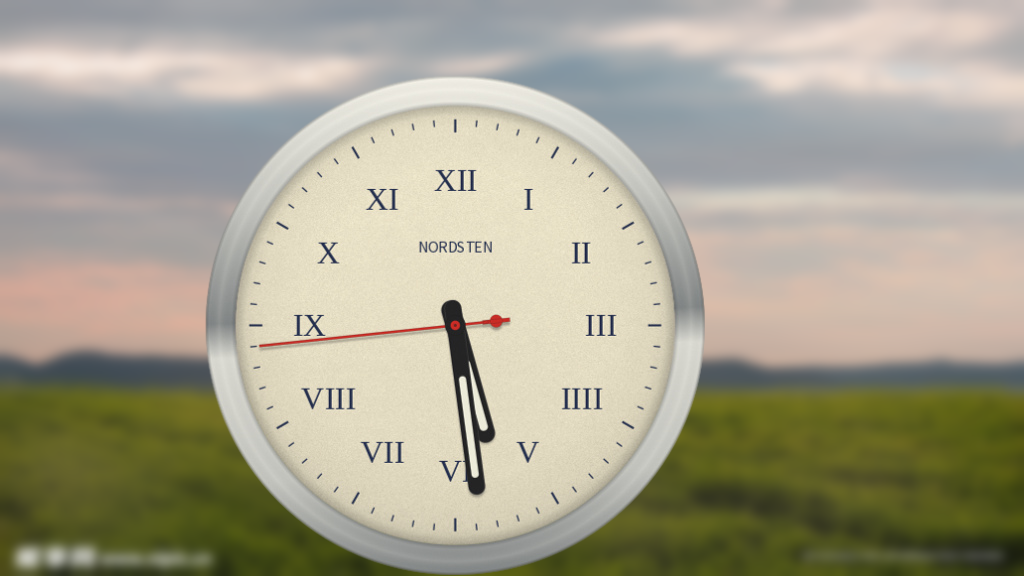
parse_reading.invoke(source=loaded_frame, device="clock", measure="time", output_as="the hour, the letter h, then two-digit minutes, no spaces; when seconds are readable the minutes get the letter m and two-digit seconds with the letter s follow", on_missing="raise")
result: 5h28m44s
